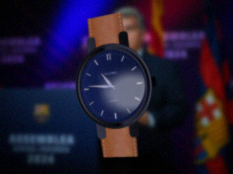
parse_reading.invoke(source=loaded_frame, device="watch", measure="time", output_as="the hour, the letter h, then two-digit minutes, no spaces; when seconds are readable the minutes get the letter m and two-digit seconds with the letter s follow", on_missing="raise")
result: 10h46
